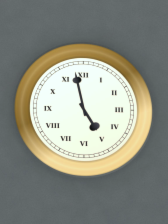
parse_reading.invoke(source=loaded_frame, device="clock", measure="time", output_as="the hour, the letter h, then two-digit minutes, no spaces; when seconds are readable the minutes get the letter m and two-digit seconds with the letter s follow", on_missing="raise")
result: 4h58
